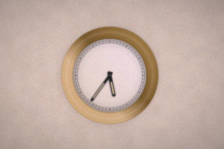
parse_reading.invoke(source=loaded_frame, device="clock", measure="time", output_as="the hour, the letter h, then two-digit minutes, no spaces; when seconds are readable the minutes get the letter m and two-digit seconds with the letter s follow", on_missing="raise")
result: 5h36
